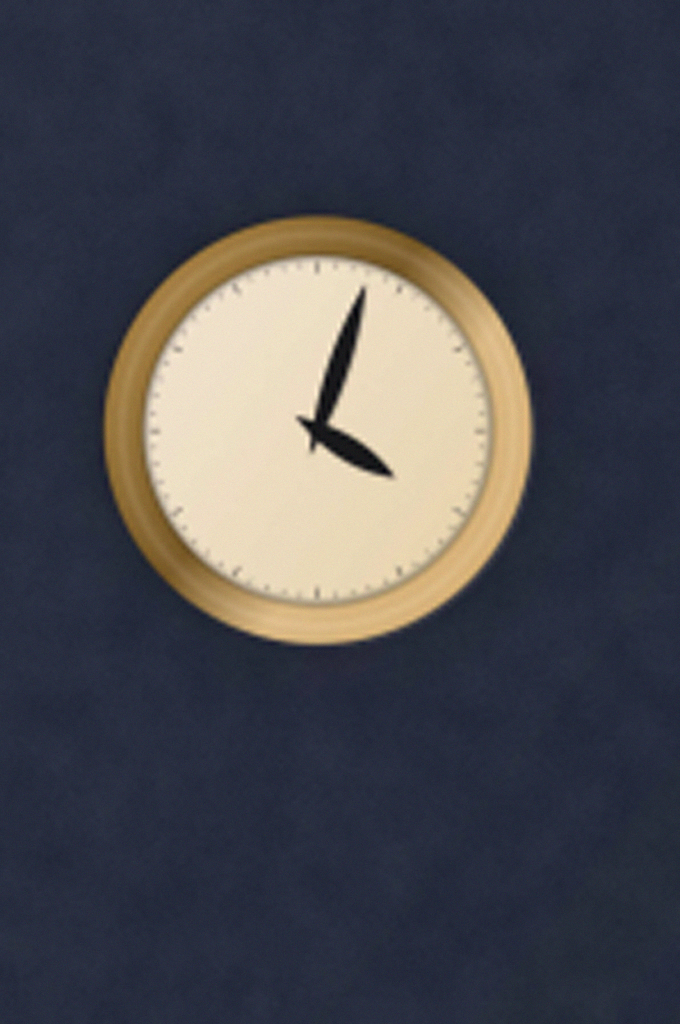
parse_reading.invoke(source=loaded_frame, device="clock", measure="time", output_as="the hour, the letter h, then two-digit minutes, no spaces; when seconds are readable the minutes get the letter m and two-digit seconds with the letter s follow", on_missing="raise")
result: 4h03
